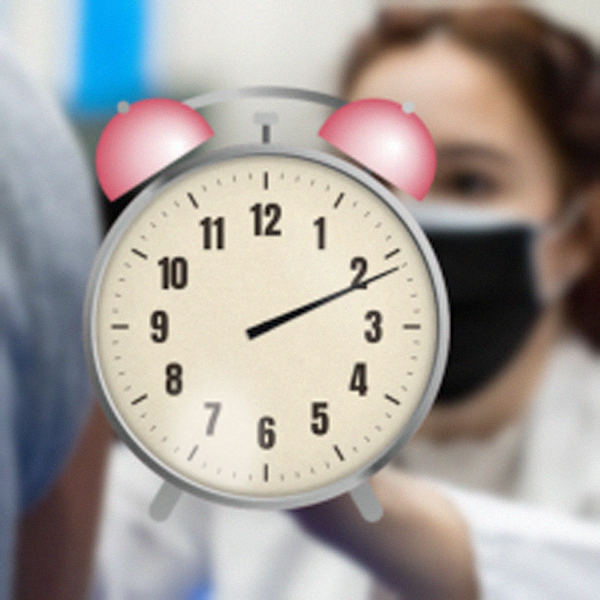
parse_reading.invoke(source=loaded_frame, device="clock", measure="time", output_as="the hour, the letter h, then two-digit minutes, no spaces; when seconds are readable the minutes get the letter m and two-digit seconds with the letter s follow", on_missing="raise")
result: 2h11
